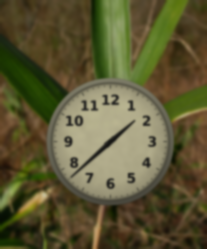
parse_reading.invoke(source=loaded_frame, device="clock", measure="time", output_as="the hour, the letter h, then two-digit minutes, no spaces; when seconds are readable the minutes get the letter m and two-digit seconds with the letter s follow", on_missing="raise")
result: 1h38
